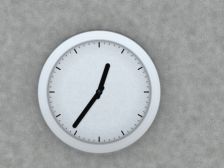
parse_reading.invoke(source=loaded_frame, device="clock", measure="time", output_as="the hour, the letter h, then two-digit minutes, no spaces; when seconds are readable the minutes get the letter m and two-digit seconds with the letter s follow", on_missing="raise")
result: 12h36
